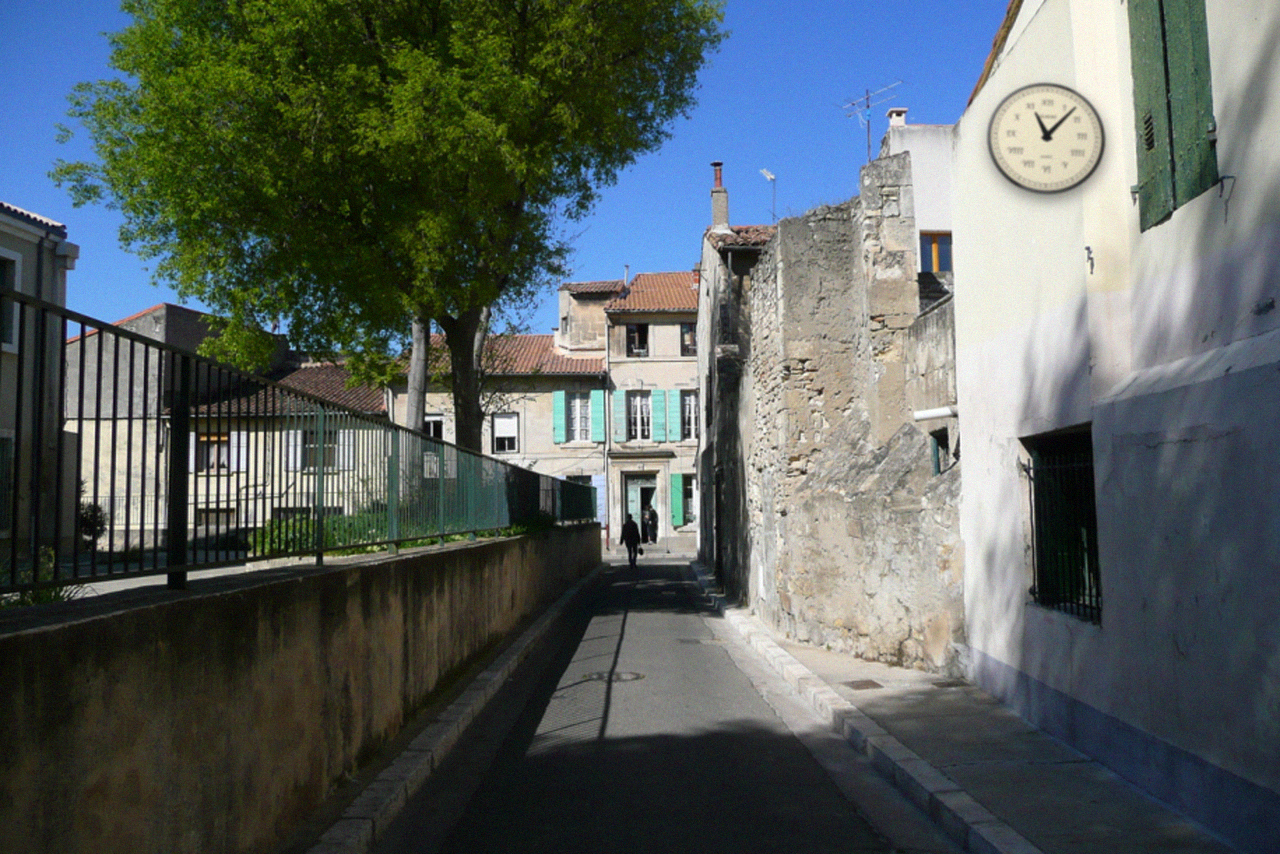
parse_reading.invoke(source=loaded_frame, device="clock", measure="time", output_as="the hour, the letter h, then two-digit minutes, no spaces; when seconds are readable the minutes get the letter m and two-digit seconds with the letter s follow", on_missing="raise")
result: 11h07
